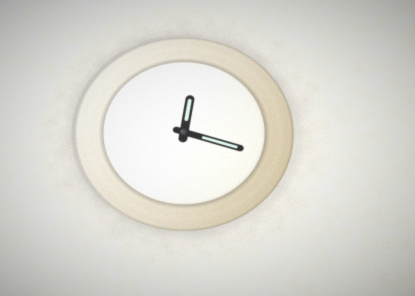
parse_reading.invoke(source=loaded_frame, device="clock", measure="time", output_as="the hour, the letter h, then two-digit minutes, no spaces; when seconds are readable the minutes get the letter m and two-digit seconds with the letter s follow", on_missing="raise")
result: 12h18
